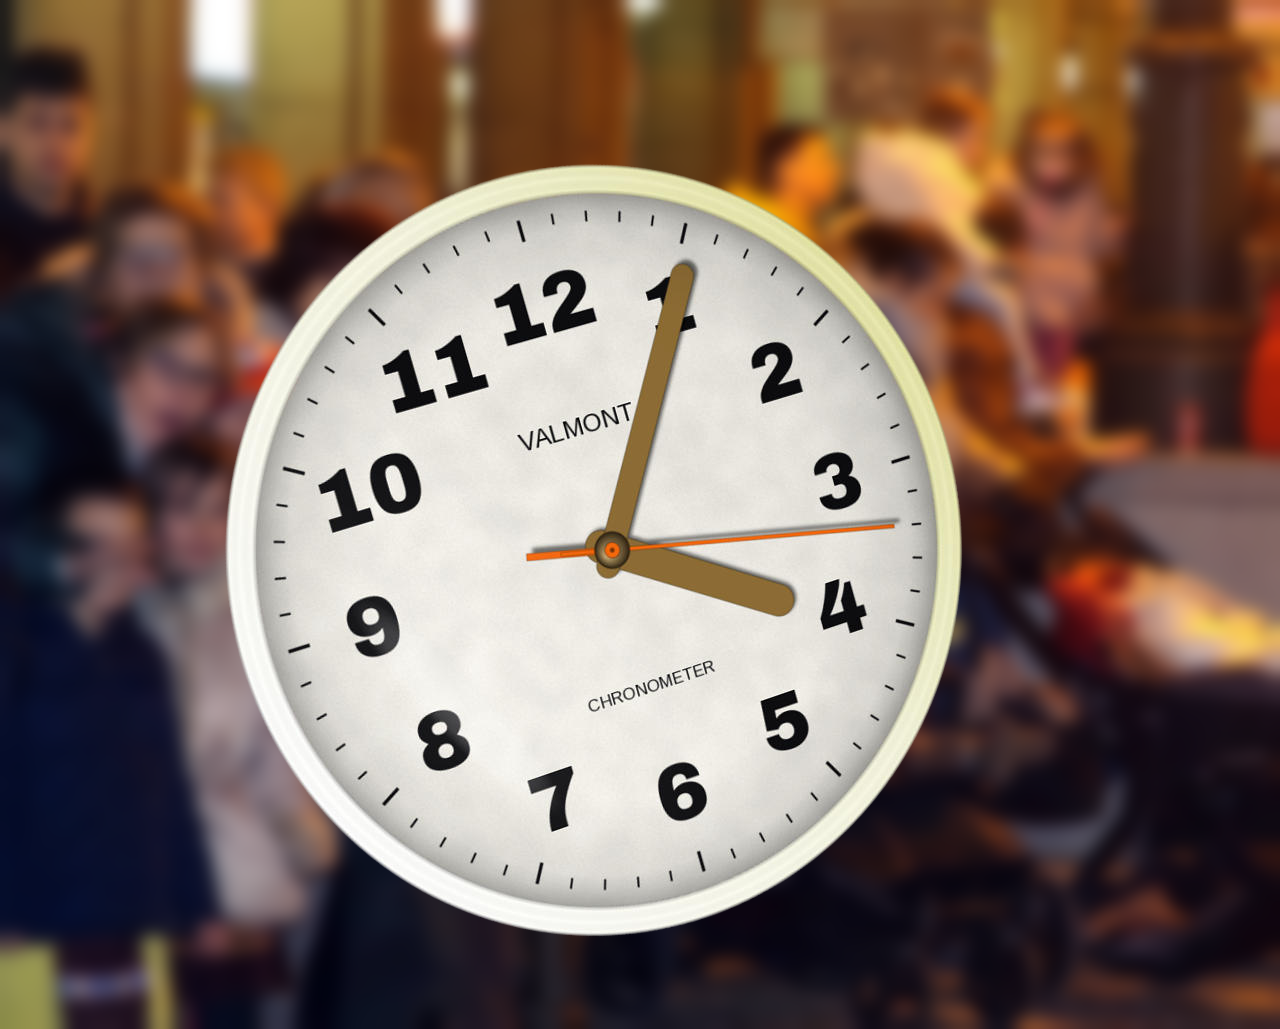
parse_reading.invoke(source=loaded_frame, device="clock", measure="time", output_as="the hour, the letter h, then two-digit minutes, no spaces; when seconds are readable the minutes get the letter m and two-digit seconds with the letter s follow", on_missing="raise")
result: 4h05m17s
